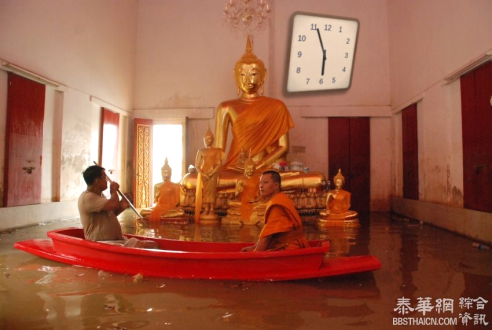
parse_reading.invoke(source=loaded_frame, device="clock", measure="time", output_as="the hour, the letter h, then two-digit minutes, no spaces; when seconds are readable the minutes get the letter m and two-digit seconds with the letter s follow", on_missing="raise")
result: 5h56
